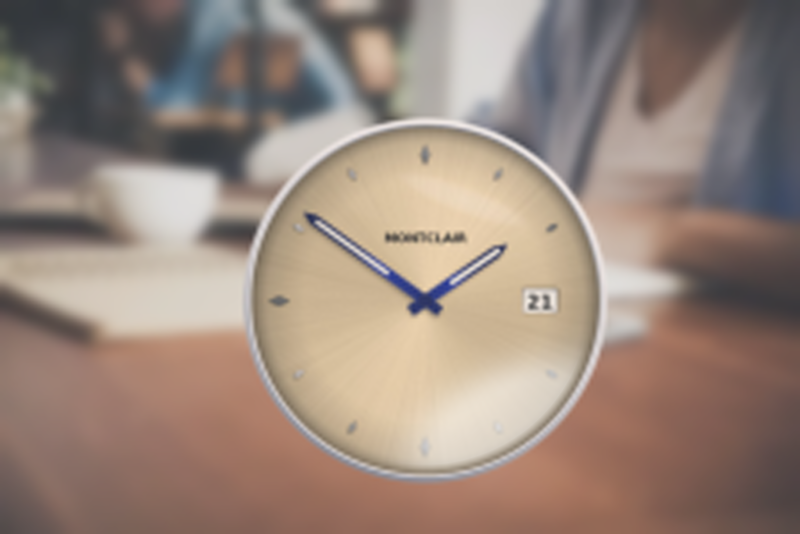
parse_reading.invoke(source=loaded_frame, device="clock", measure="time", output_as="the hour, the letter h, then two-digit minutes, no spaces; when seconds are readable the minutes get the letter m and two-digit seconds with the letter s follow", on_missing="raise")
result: 1h51
